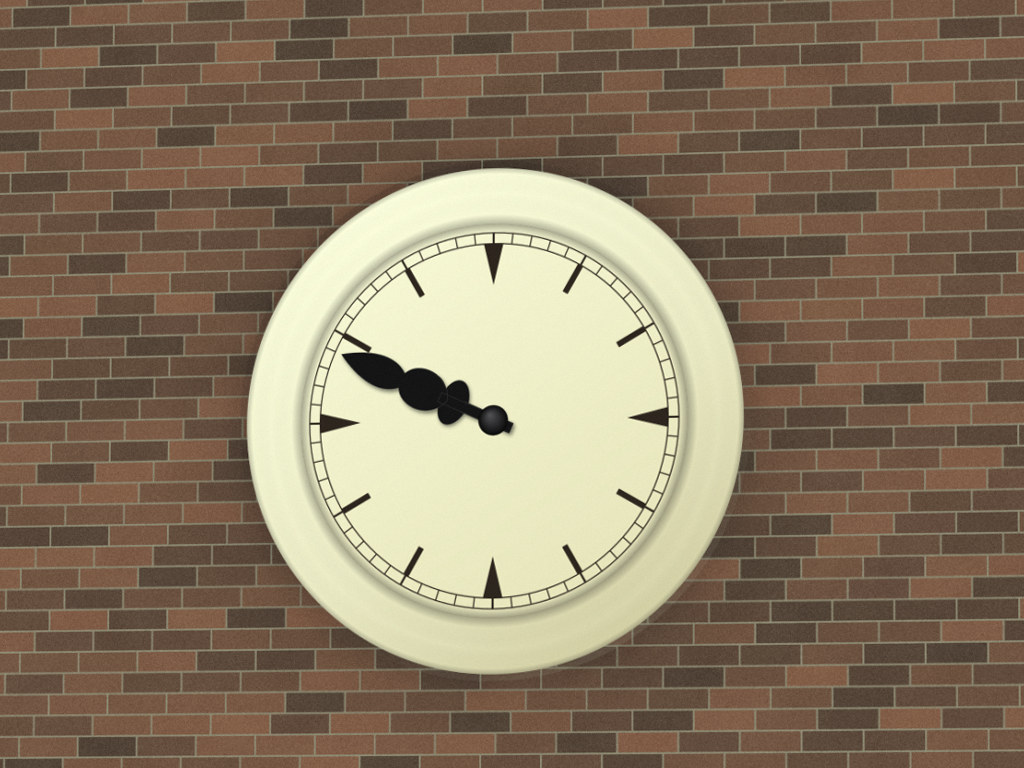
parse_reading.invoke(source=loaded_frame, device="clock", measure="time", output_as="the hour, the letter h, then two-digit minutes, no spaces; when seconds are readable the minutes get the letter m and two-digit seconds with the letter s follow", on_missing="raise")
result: 9h49
